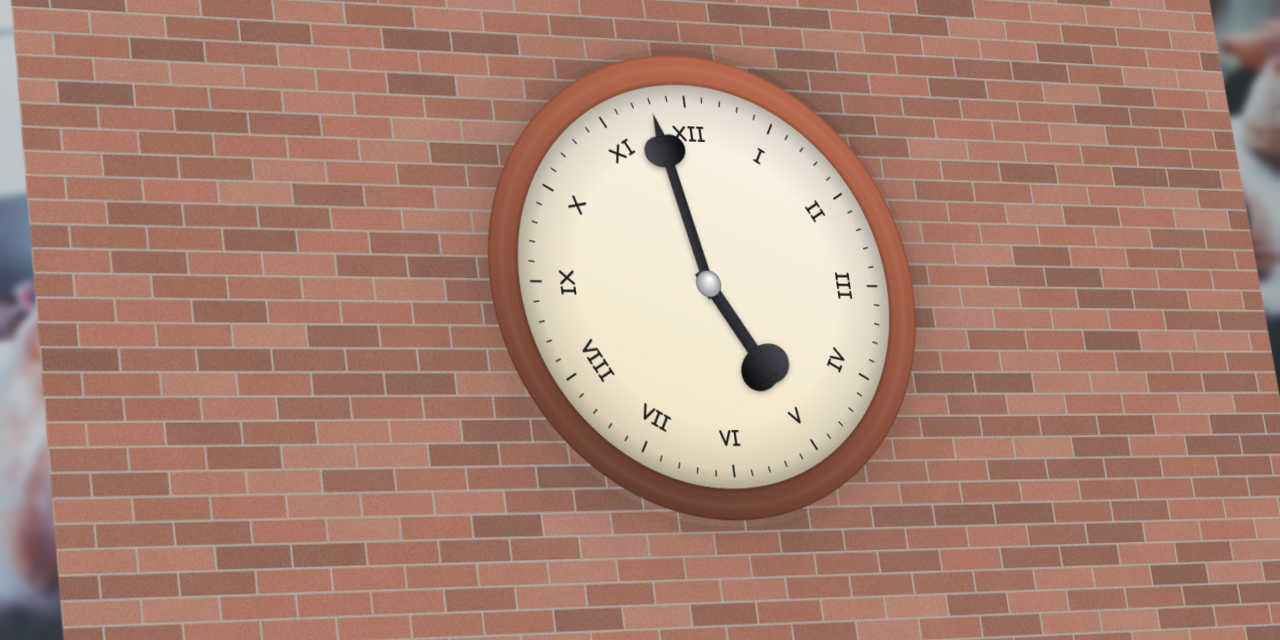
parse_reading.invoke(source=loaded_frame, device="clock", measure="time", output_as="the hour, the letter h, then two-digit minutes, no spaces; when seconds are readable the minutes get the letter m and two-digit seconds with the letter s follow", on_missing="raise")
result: 4h58
